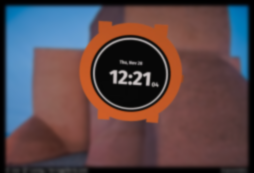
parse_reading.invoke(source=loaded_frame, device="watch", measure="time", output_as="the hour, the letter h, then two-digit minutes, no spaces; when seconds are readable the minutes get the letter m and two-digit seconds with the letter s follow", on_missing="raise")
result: 12h21
